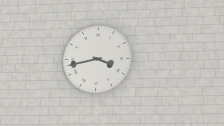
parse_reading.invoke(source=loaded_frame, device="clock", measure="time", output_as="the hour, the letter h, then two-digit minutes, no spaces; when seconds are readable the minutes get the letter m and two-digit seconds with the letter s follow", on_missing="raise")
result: 3h43
